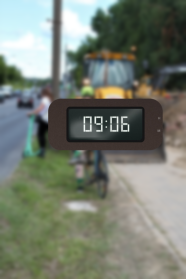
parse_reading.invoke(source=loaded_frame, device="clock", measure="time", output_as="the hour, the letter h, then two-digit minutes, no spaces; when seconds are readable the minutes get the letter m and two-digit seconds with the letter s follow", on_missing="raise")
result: 9h06
